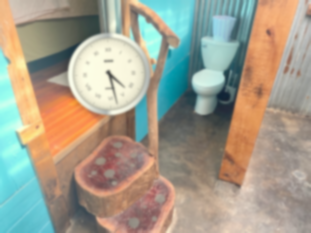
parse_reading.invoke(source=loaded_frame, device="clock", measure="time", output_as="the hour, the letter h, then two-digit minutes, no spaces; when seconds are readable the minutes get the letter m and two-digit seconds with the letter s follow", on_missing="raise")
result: 4h28
